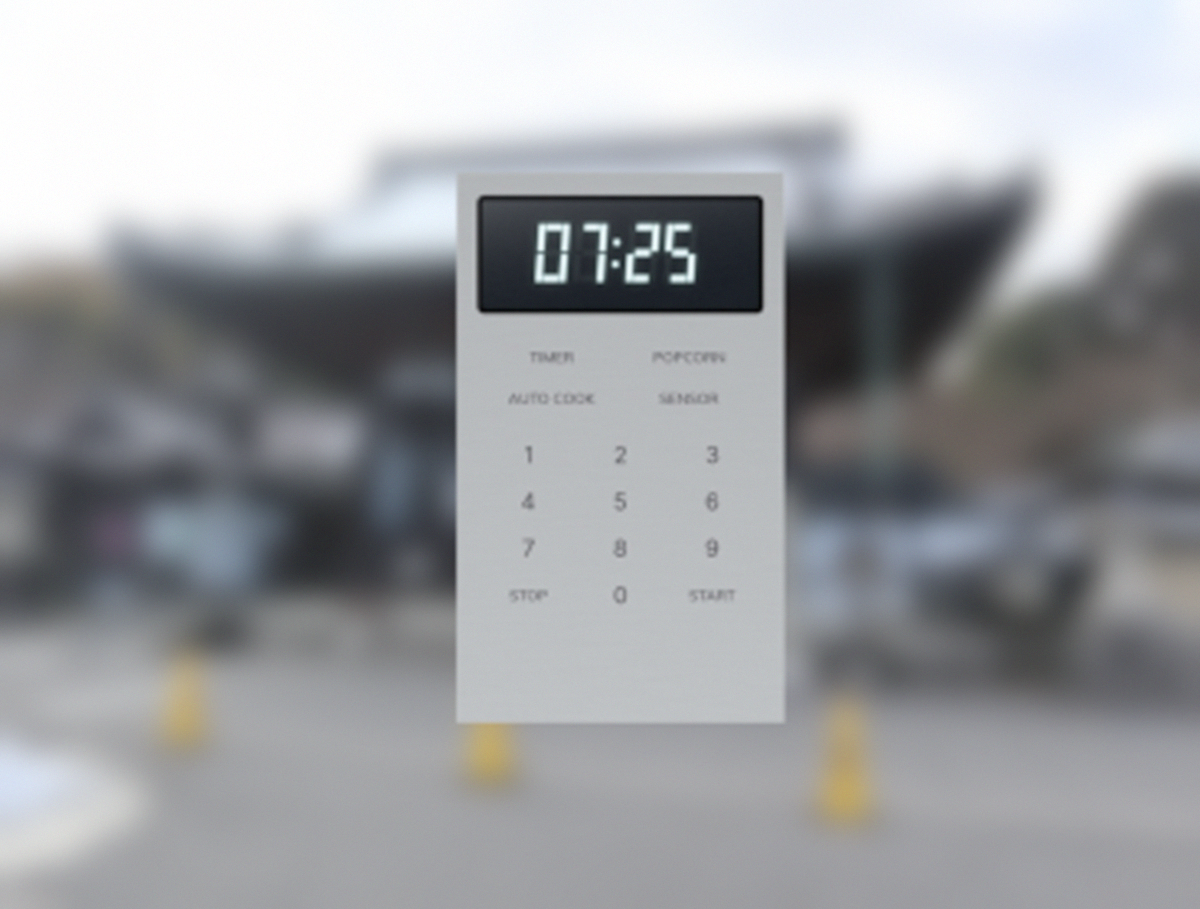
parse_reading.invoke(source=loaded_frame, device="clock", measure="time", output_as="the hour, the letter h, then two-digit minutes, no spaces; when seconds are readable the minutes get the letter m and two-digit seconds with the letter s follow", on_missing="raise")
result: 7h25
